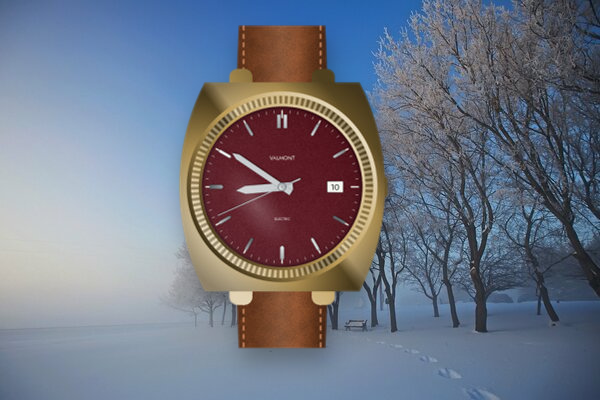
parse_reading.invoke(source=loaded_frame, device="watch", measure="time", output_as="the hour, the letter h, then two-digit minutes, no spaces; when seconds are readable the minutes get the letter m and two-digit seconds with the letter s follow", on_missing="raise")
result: 8h50m41s
